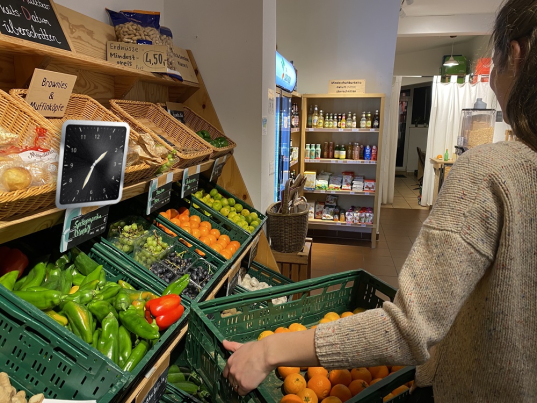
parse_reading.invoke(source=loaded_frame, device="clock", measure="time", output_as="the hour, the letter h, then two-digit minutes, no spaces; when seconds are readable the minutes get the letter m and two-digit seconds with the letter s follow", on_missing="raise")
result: 1h34
